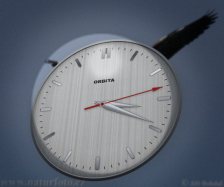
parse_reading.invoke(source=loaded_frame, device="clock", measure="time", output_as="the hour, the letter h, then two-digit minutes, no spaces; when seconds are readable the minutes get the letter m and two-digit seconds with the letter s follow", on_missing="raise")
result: 3h19m13s
